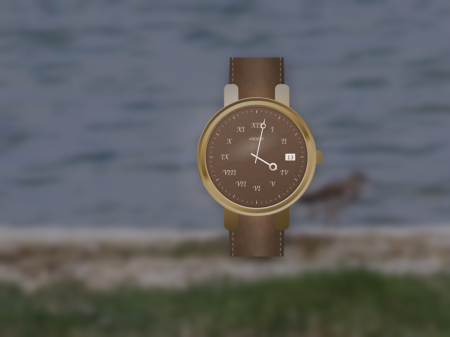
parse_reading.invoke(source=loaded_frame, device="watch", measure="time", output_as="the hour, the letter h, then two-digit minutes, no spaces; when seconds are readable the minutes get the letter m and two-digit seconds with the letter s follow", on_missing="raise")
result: 4h02
